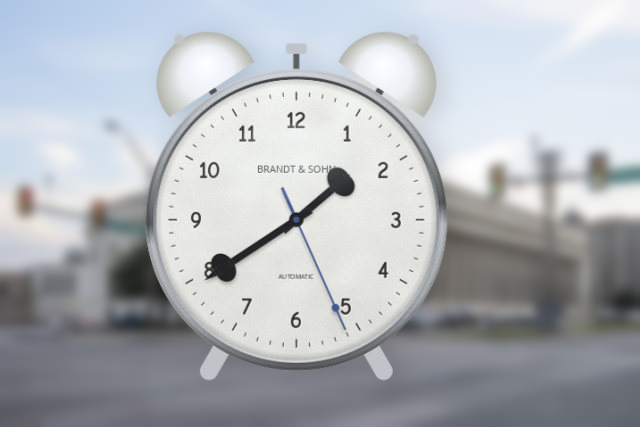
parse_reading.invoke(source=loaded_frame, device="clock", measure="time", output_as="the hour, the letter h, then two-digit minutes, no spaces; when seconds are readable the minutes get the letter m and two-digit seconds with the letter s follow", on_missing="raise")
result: 1h39m26s
